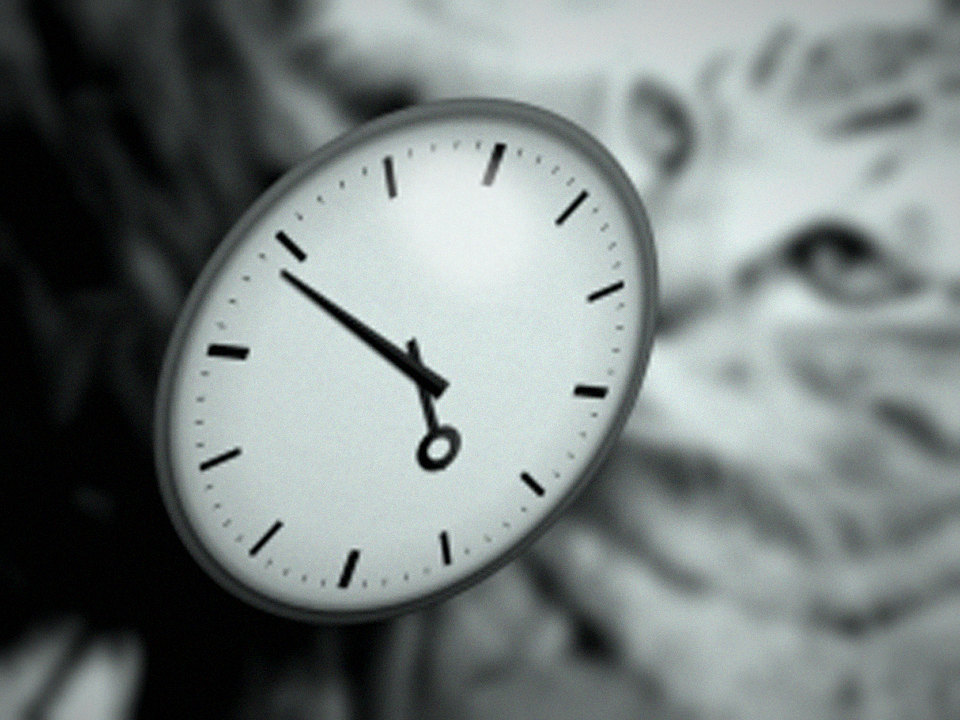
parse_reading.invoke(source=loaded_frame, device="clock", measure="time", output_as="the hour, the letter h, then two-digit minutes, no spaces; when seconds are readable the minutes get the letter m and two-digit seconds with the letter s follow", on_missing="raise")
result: 4h49
